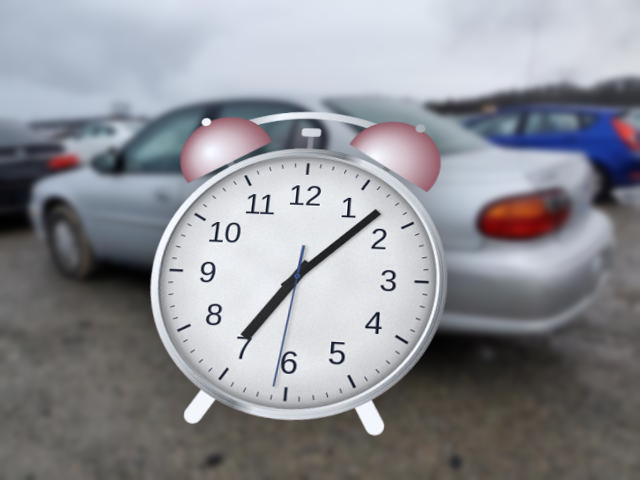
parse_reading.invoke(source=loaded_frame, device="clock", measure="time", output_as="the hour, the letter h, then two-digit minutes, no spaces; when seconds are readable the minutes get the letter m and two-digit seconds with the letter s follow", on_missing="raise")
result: 7h07m31s
